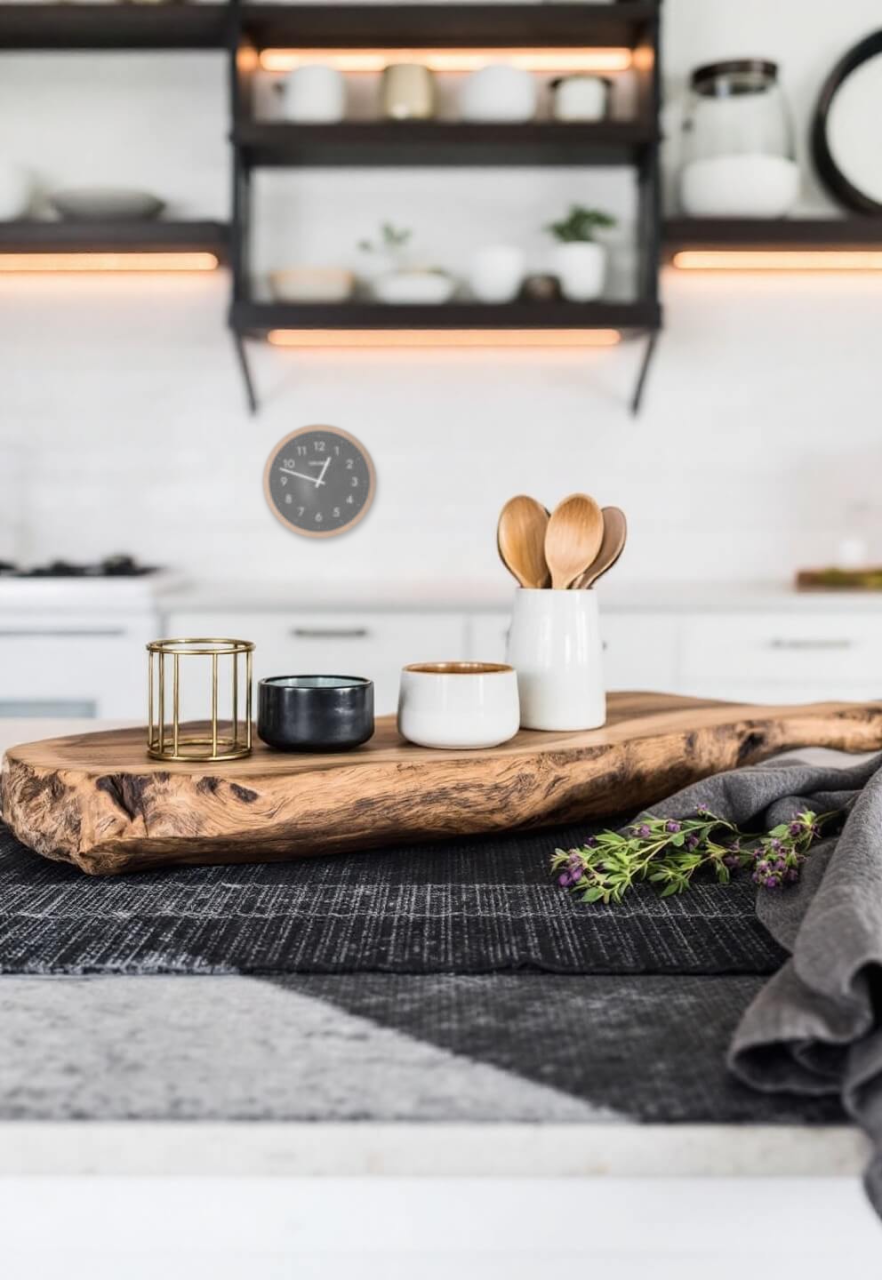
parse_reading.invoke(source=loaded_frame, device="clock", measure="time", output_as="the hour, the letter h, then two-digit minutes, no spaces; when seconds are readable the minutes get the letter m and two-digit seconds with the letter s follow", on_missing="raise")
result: 12h48
